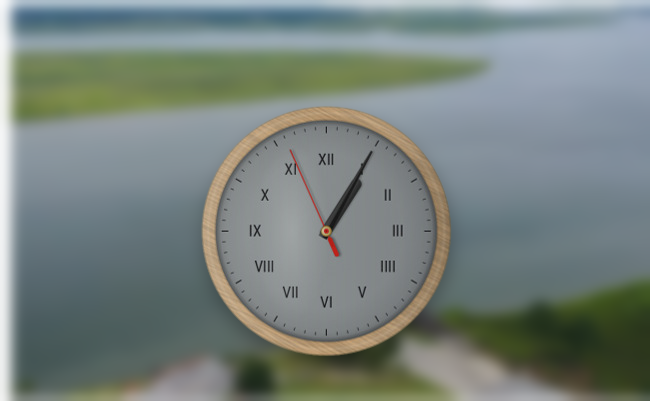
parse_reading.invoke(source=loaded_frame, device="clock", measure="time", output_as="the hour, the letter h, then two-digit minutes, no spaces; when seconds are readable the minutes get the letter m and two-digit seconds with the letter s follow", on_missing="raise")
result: 1h04m56s
